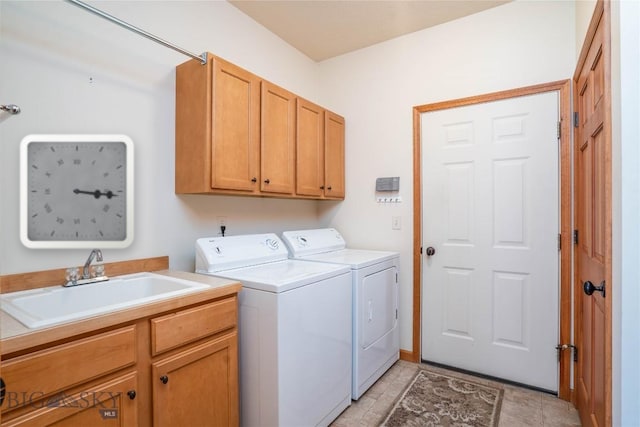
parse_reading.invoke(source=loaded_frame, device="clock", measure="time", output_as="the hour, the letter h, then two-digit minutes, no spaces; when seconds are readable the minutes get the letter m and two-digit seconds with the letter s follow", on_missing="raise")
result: 3h16
